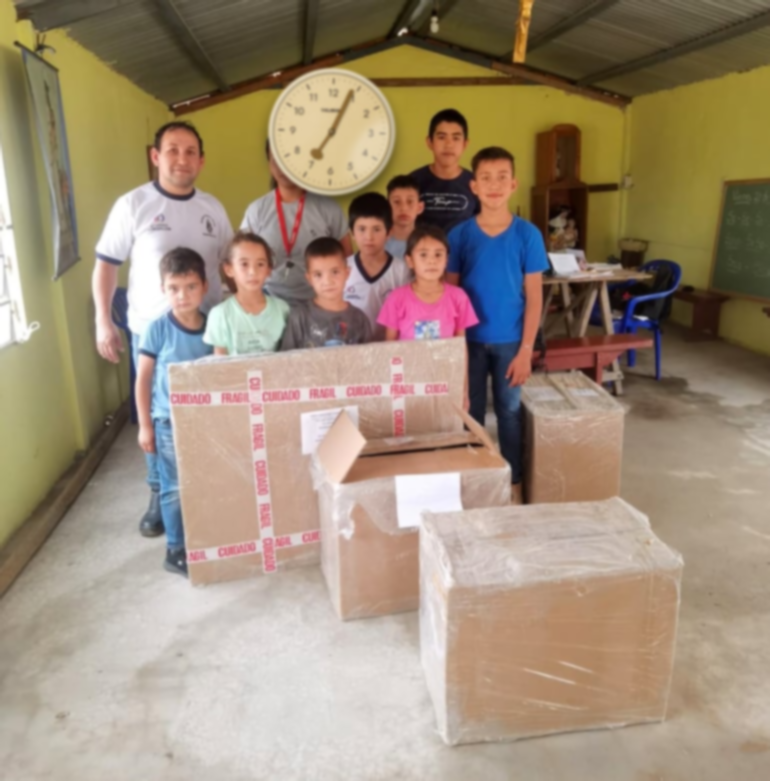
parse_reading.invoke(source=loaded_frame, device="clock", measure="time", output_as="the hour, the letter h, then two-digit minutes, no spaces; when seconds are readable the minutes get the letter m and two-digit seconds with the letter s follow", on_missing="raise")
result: 7h04
